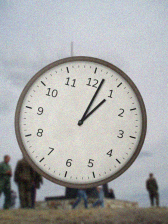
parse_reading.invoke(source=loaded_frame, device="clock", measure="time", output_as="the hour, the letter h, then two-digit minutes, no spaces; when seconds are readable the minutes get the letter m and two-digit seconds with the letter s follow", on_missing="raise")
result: 1h02
